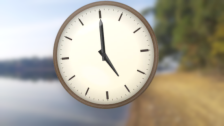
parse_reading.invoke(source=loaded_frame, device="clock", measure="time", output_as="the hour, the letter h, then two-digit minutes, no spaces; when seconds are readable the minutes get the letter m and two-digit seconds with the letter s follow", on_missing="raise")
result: 5h00
